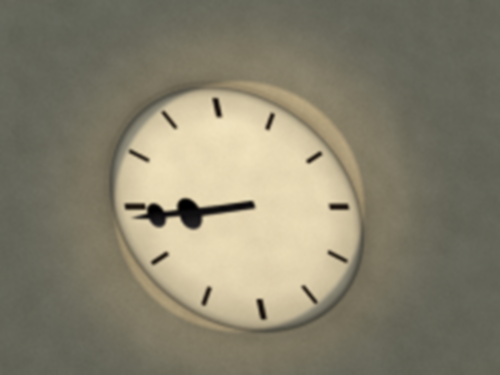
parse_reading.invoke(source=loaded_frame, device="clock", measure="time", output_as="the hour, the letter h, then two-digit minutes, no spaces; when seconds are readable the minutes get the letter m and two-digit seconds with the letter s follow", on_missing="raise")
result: 8h44
